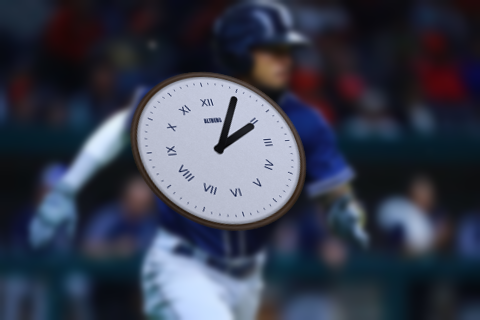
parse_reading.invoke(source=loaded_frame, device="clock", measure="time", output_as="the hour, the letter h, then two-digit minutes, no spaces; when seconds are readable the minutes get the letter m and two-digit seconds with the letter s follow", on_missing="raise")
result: 2h05
